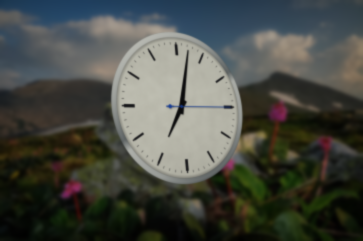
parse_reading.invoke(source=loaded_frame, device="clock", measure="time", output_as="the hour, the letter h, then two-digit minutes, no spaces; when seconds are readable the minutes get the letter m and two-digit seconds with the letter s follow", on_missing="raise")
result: 7h02m15s
